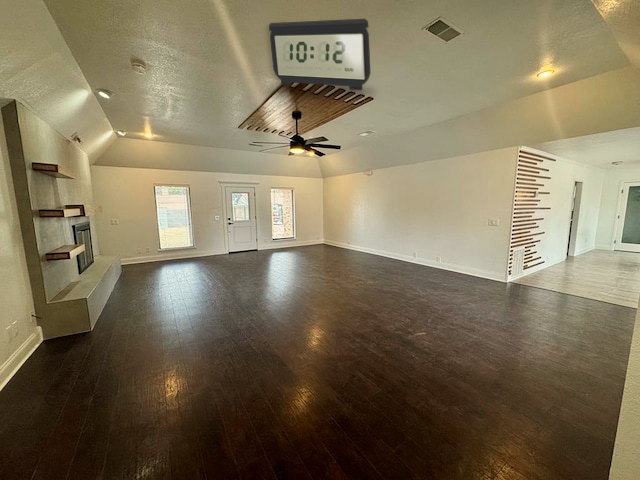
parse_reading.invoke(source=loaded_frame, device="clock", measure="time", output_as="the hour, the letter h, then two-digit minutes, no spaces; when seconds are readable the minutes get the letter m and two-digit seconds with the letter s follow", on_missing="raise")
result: 10h12
